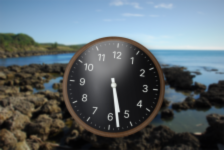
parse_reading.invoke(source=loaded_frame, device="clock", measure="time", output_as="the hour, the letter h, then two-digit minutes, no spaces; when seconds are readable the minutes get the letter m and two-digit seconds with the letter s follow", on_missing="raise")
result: 5h28
